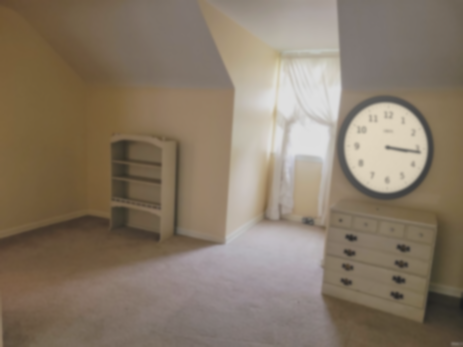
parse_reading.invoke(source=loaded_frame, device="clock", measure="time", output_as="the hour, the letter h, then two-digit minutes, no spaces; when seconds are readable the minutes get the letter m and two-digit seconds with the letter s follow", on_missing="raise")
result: 3h16
